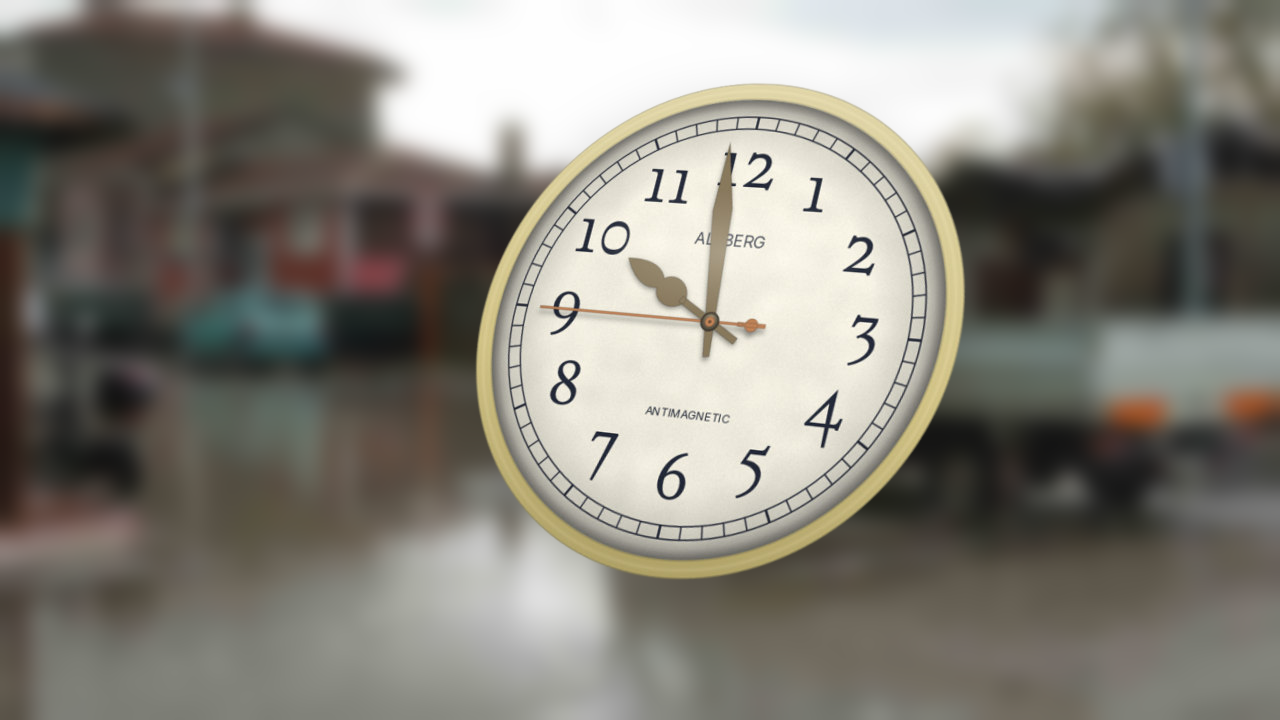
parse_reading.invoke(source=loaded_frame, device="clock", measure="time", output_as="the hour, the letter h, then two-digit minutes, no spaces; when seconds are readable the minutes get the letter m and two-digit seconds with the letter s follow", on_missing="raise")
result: 9h58m45s
